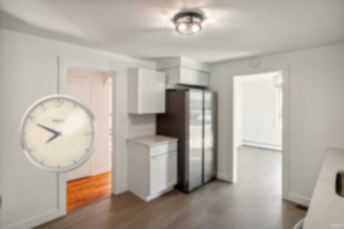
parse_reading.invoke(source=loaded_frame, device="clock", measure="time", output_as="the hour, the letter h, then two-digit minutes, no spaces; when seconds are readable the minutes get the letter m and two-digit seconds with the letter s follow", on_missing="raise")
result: 7h49
